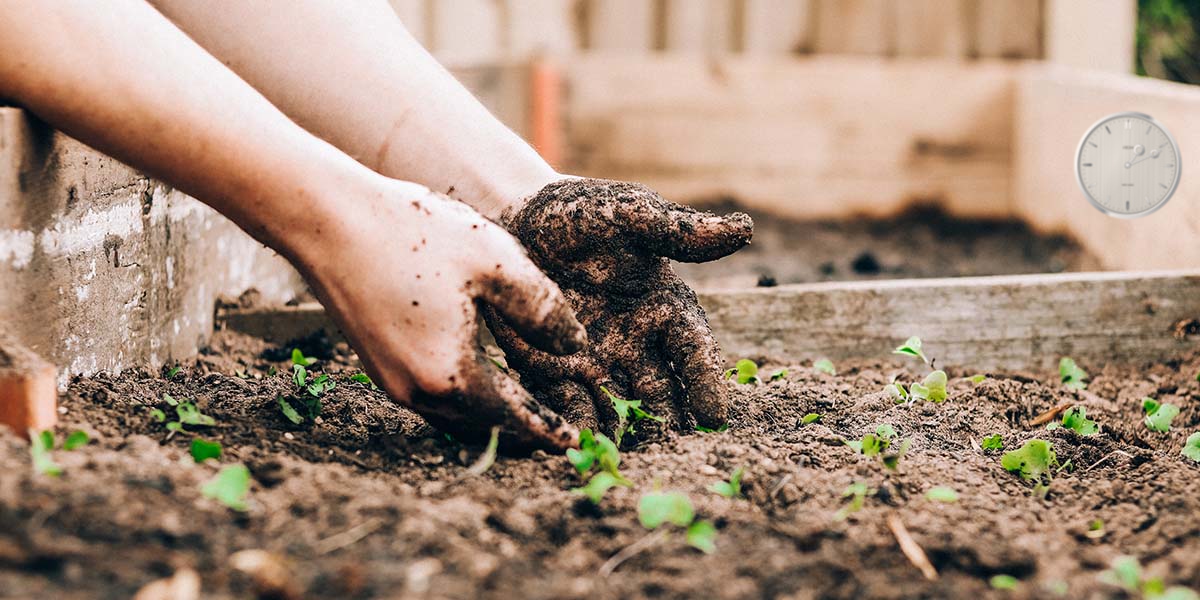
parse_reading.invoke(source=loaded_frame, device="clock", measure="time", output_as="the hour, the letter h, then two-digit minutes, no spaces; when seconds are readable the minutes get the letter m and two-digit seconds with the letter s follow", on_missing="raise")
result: 1h11
